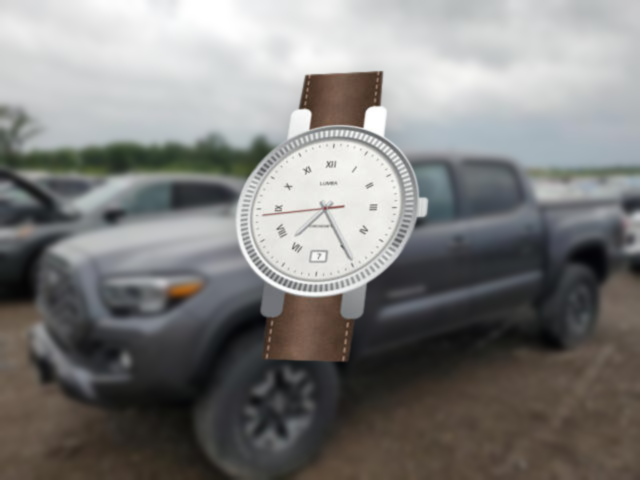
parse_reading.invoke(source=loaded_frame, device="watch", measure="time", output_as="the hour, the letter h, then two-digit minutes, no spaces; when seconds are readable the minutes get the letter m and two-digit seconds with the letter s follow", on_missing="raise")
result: 7h24m44s
